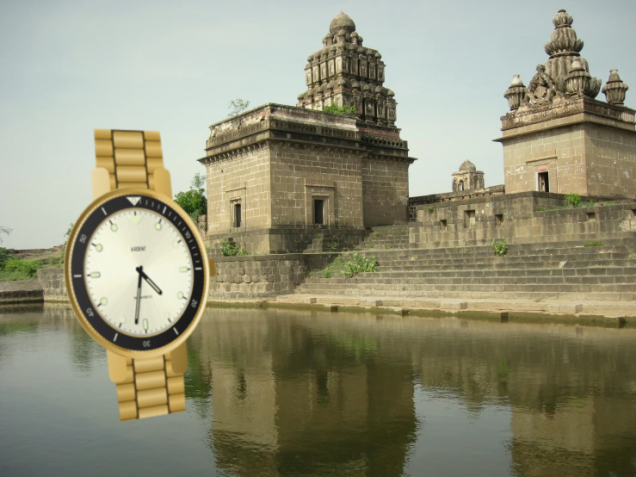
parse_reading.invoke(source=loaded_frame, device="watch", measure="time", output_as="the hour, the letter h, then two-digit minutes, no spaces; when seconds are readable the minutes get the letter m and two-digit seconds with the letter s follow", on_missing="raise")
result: 4h32
